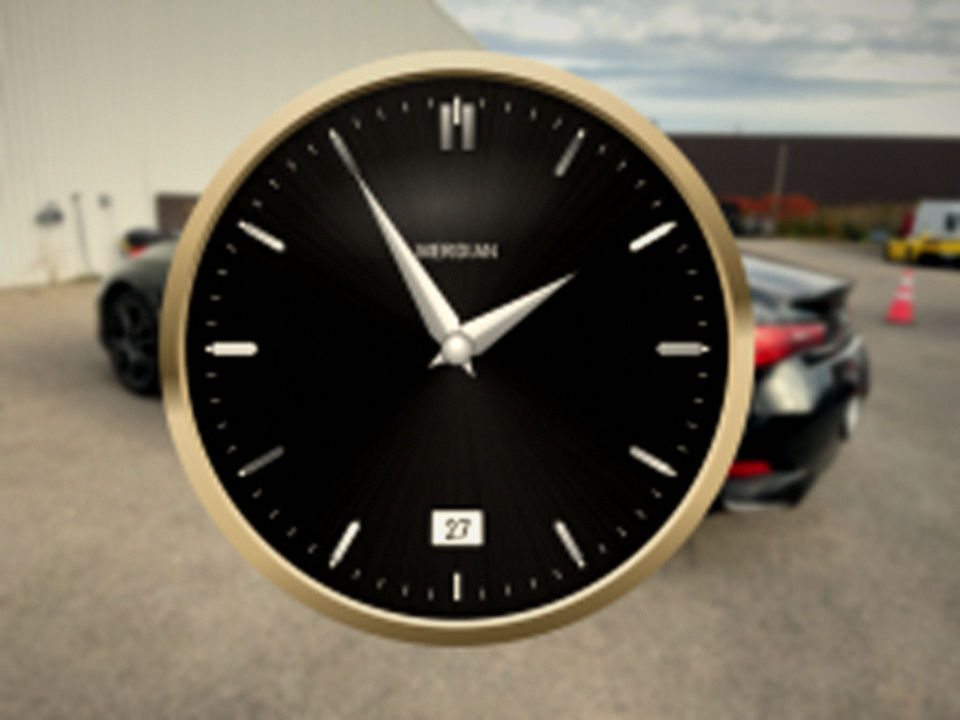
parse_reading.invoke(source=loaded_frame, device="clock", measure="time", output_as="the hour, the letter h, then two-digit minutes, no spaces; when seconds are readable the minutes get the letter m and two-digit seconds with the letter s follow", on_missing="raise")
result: 1h55
